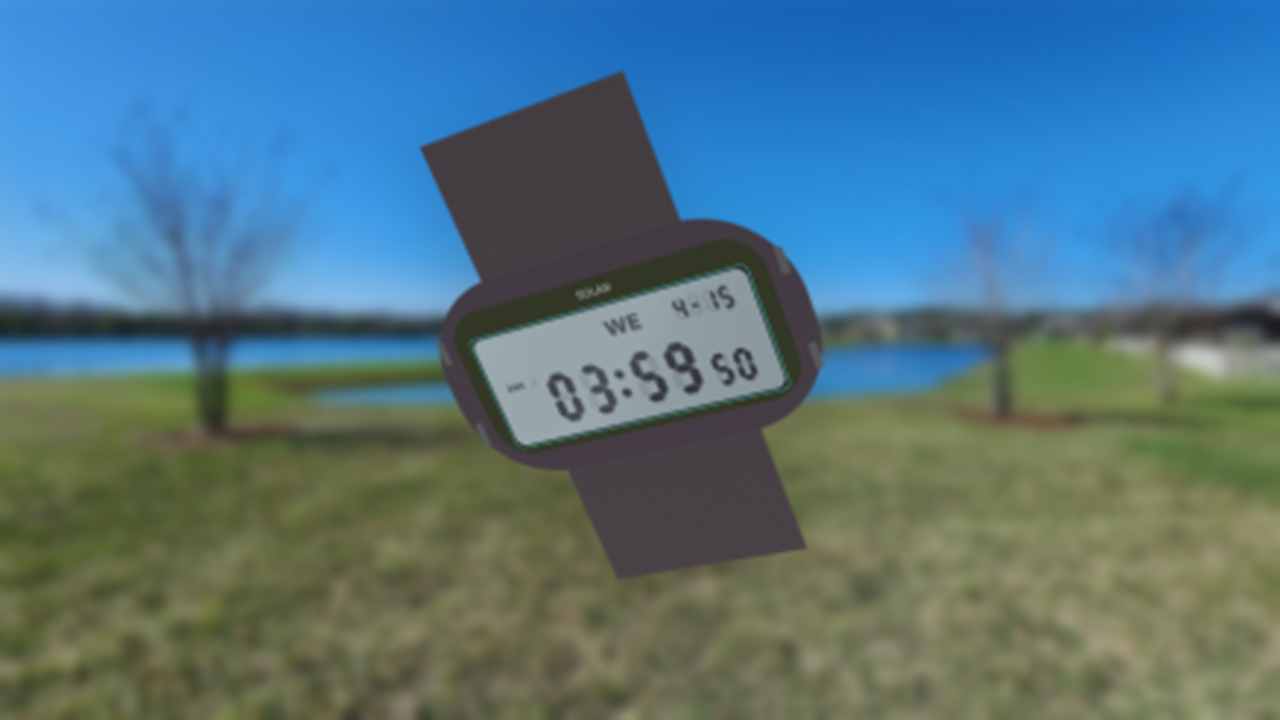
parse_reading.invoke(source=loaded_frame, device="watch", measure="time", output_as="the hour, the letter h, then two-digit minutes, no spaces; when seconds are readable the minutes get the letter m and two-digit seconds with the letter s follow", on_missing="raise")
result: 3h59m50s
